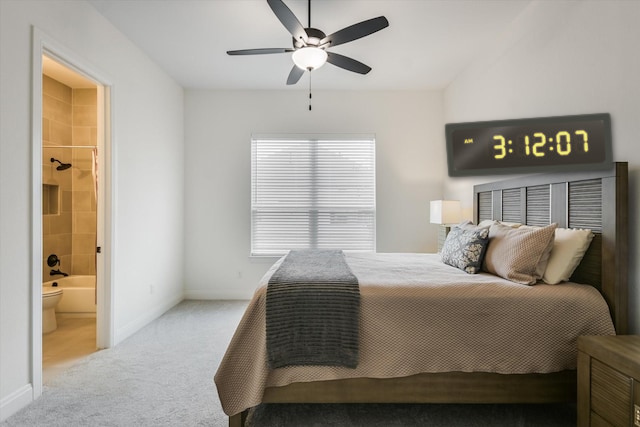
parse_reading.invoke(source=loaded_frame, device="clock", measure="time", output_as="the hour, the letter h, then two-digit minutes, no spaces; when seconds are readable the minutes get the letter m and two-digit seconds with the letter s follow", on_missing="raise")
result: 3h12m07s
